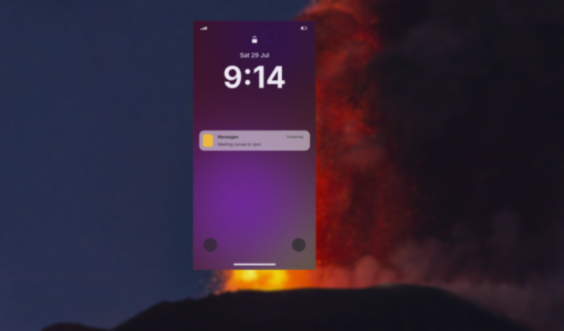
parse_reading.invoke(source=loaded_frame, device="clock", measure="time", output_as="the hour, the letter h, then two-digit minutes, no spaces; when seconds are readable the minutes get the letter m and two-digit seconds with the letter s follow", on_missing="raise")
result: 9h14
